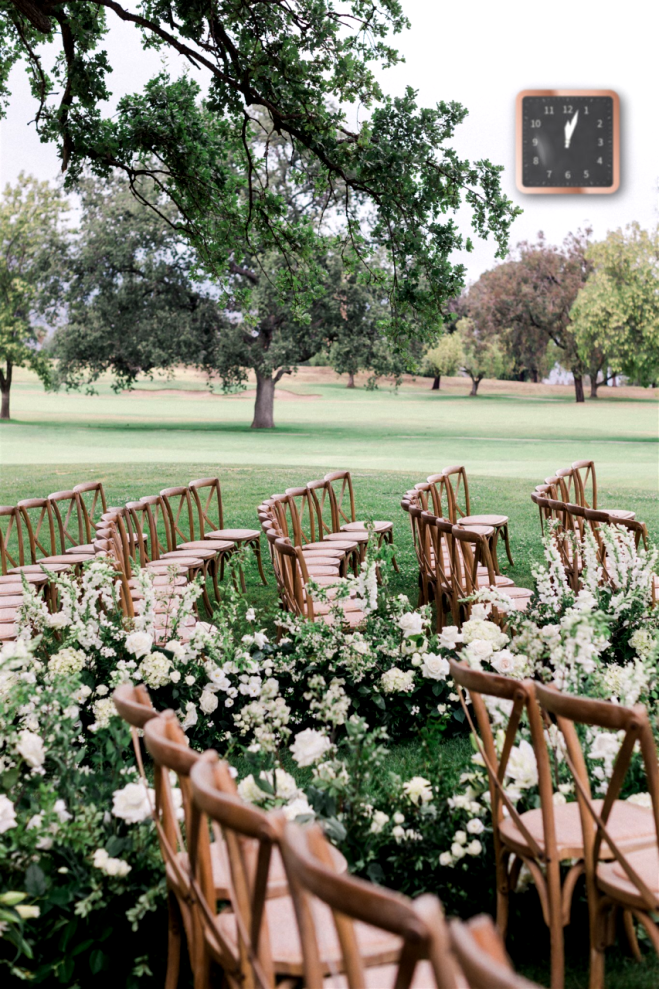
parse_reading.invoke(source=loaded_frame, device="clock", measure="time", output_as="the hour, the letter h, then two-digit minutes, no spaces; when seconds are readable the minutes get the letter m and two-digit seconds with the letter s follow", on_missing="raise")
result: 12h03
